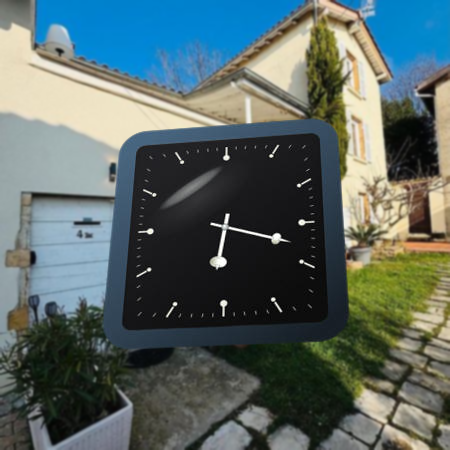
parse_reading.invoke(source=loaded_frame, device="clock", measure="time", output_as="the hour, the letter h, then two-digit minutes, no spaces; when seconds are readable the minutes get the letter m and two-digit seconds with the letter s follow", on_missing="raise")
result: 6h18
